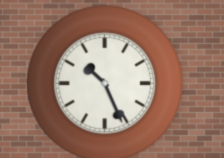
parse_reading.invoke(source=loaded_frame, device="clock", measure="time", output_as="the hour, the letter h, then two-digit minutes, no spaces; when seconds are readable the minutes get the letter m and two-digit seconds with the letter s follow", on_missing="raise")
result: 10h26
